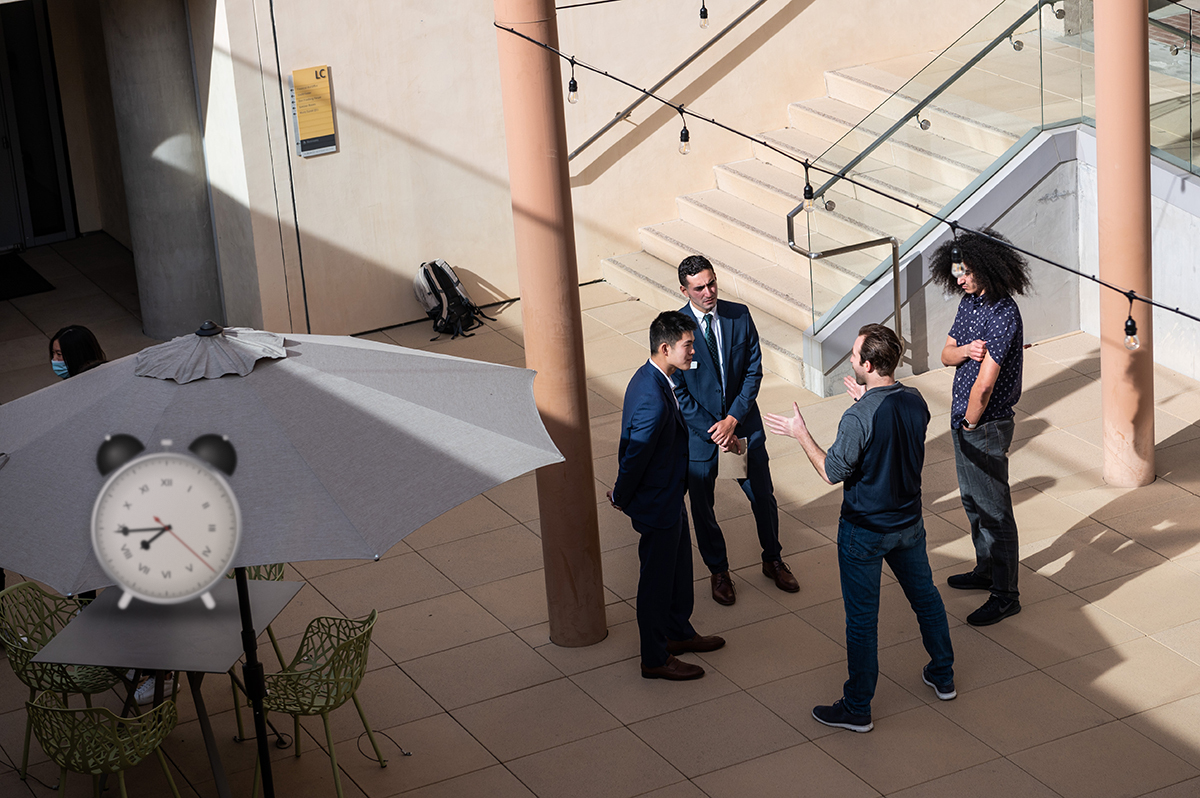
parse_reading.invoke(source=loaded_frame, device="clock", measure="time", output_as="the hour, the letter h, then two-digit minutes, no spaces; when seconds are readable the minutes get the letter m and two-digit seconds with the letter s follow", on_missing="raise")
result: 7h44m22s
